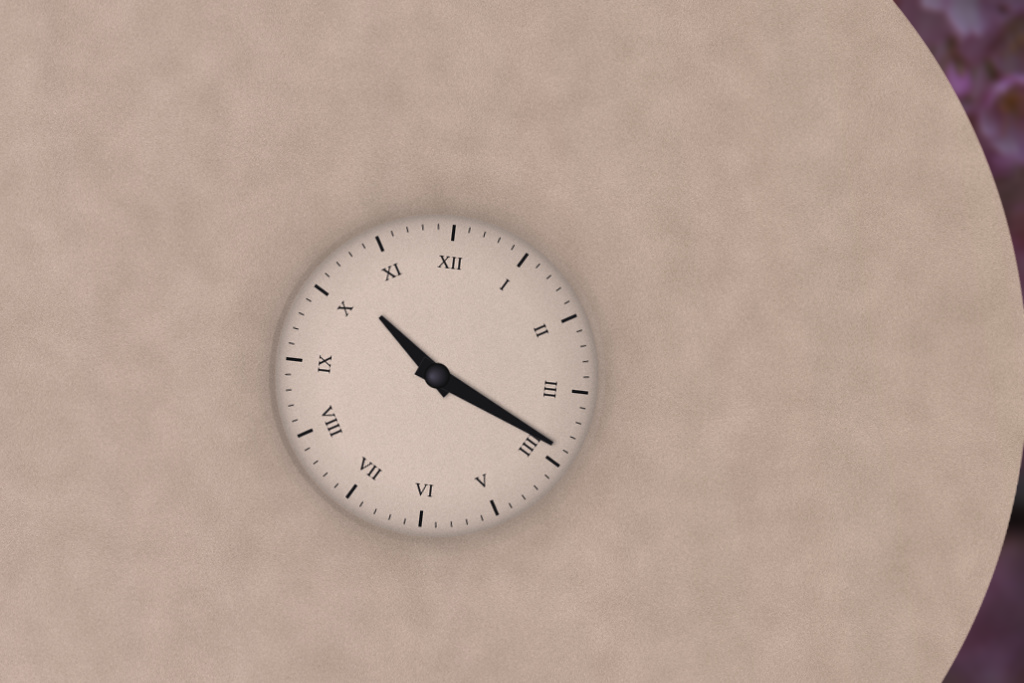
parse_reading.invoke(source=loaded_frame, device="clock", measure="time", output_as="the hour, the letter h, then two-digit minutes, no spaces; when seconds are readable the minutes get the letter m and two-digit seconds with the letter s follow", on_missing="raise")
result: 10h19
